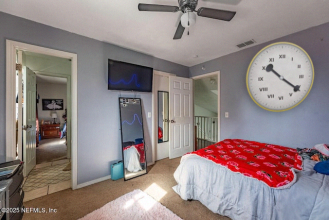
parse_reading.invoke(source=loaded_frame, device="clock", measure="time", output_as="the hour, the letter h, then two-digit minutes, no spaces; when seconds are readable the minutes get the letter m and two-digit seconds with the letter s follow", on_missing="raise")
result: 10h21
